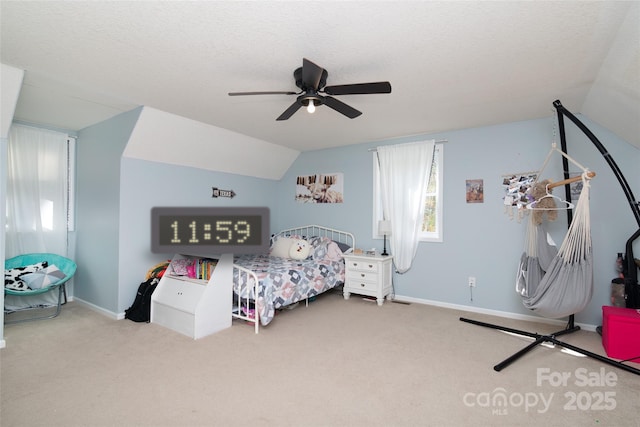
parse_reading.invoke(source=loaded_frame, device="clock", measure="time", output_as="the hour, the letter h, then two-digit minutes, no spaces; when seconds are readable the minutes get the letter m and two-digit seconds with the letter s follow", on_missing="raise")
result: 11h59
